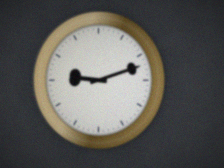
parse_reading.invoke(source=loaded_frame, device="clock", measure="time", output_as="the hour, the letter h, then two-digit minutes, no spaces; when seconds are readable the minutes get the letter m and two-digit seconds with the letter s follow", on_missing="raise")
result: 9h12
